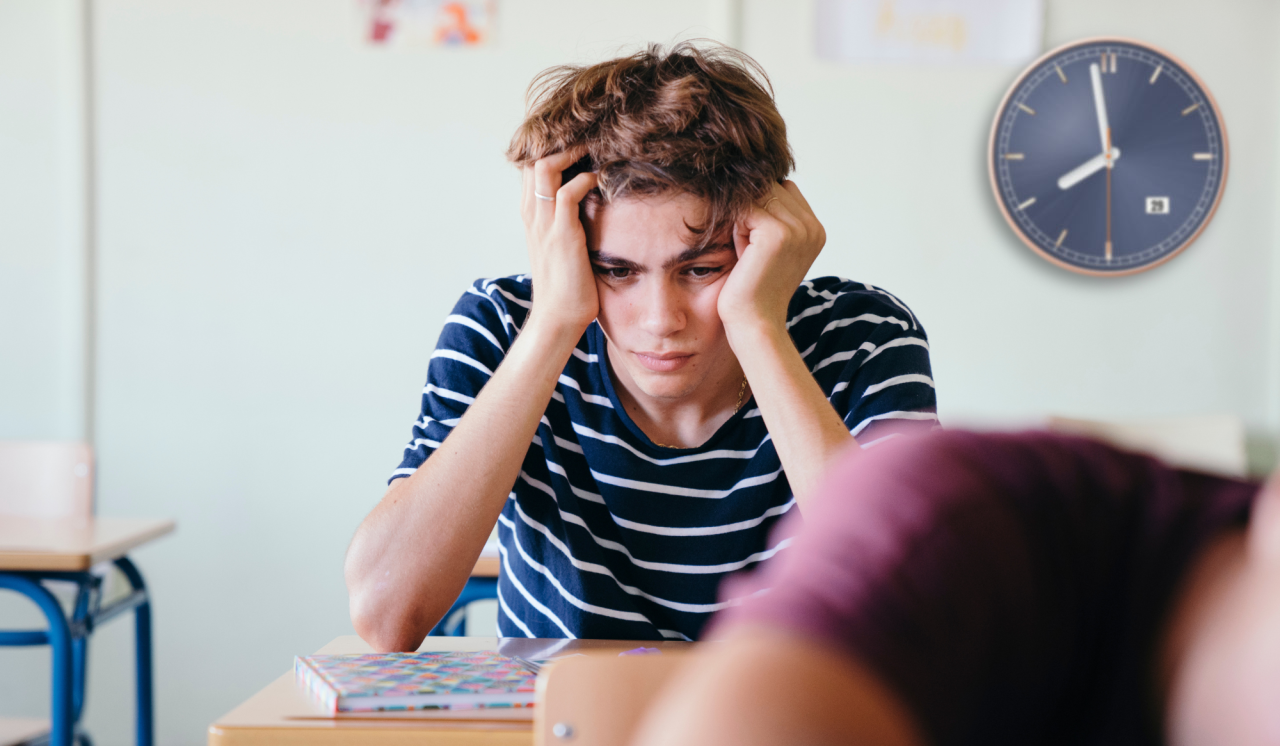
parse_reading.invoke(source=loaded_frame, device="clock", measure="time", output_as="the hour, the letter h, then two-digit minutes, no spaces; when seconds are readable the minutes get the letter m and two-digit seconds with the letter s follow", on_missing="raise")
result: 7h58m30s
